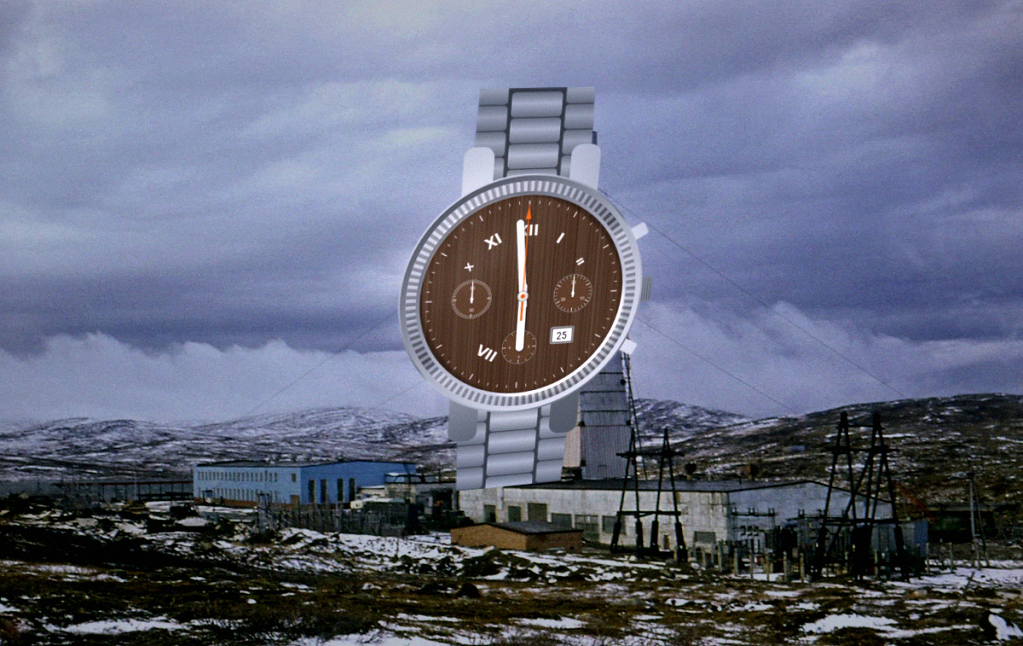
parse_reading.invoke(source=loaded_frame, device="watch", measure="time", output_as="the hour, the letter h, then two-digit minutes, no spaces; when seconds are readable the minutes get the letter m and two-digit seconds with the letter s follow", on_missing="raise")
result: 5h59
